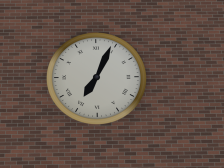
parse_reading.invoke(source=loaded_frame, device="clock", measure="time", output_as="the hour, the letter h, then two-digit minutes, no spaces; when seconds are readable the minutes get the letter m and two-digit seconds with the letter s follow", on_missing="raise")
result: 7h04
